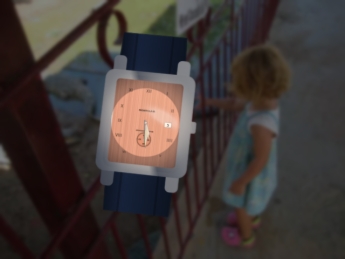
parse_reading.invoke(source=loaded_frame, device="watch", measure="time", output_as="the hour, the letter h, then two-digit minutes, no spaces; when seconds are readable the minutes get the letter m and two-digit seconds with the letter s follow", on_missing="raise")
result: 5h29
